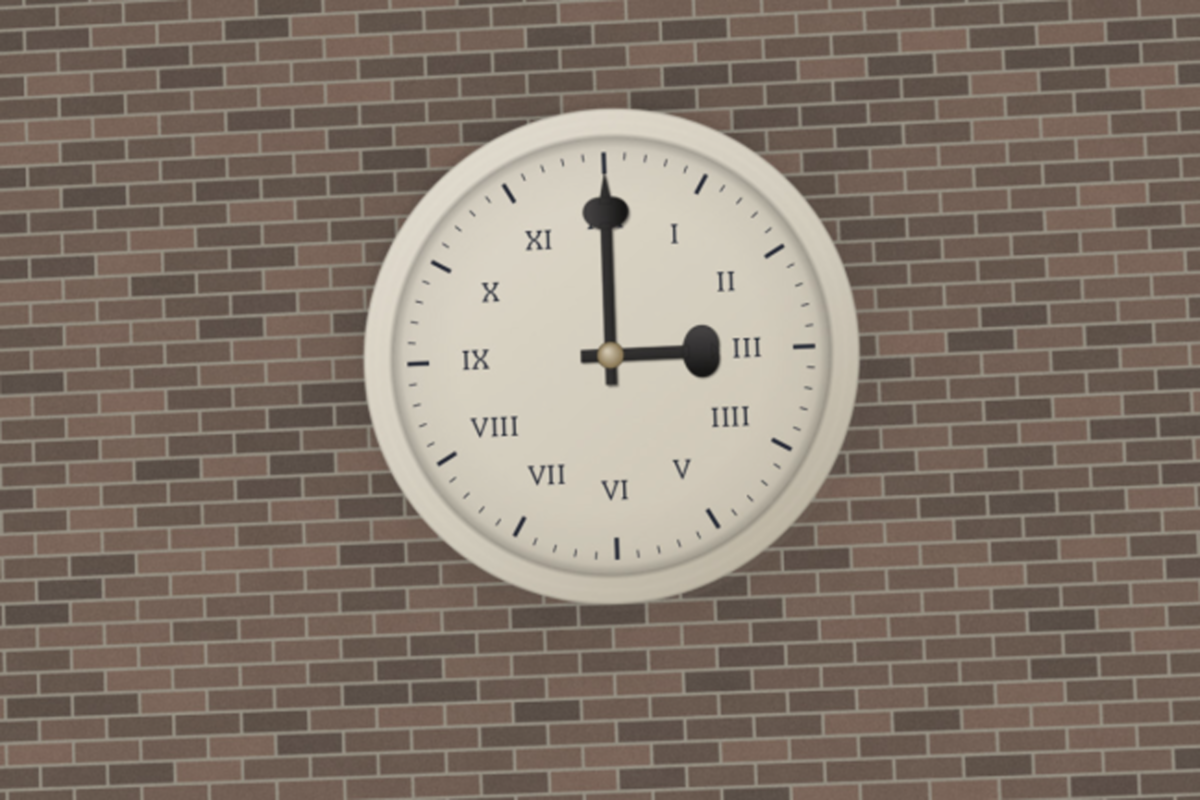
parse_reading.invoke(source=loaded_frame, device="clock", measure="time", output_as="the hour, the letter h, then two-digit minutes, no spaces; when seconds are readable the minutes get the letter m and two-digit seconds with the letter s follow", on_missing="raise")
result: 3h00
